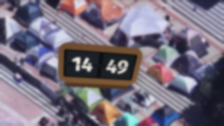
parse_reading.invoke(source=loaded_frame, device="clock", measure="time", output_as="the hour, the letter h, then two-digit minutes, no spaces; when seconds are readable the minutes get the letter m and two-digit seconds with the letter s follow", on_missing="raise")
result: 14h49
